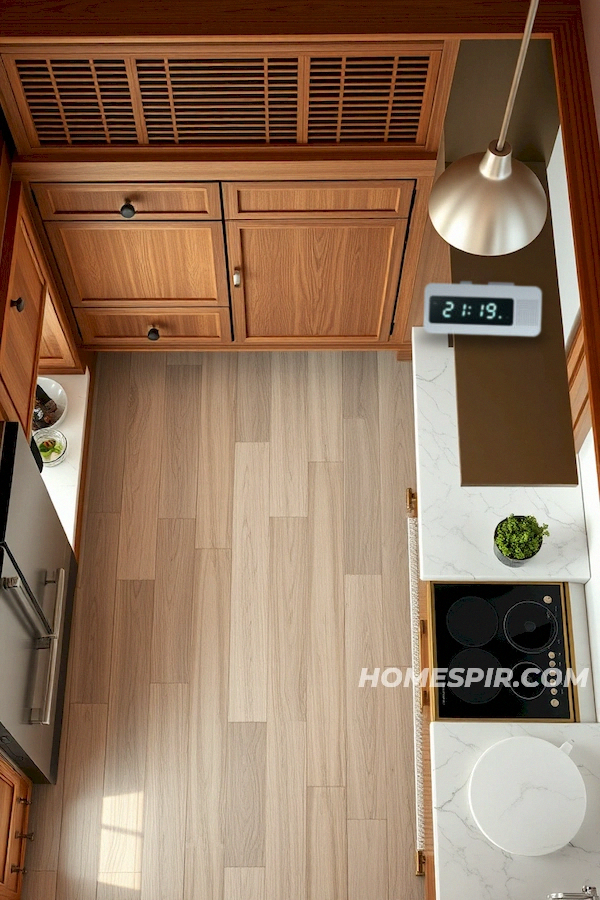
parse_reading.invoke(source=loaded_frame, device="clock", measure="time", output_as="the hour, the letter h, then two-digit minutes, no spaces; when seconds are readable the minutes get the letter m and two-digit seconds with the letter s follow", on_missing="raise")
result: 21h19
